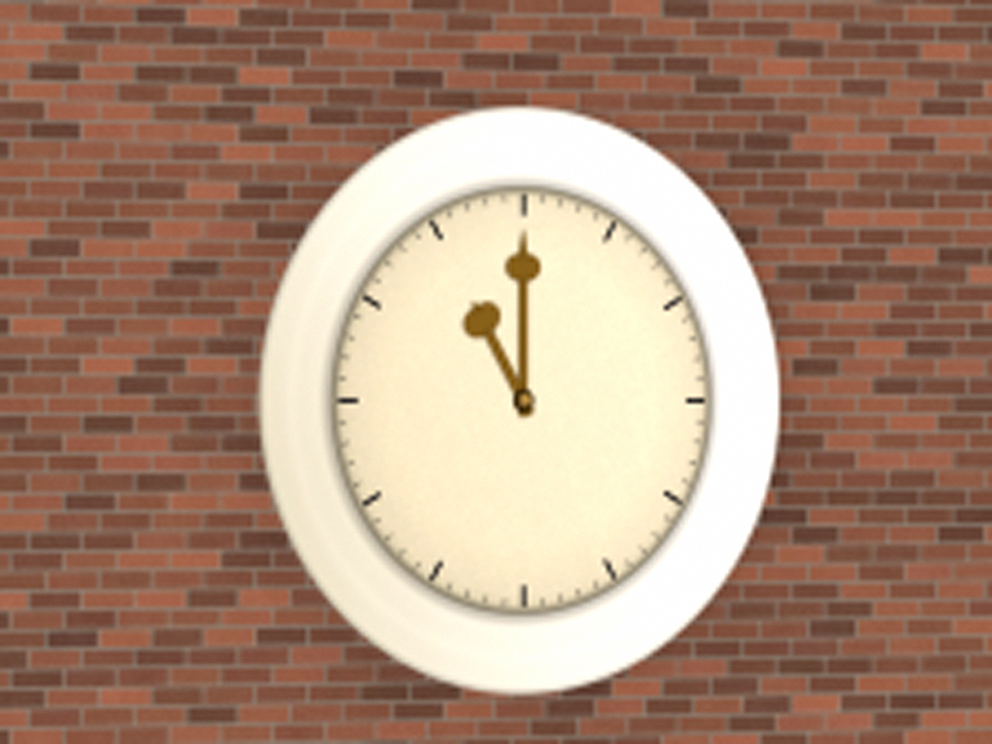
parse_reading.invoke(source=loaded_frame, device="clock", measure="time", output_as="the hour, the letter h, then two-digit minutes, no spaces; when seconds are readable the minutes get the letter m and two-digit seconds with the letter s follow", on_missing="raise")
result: 11h00
